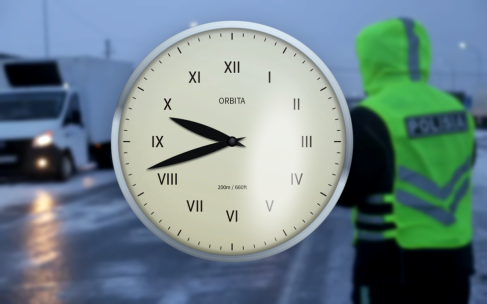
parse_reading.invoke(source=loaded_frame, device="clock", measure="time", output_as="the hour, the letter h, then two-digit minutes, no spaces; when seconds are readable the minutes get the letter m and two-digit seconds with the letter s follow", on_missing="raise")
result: 9h42
